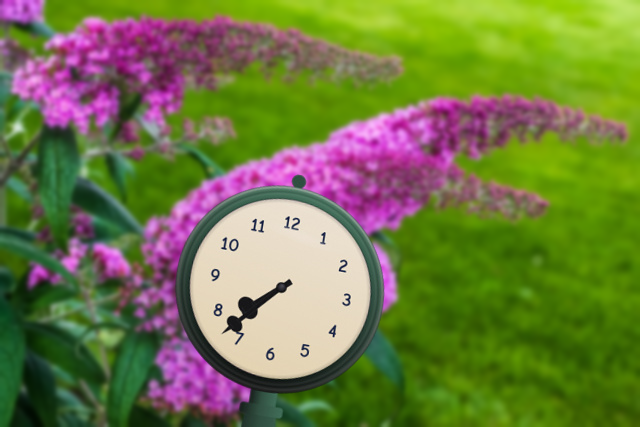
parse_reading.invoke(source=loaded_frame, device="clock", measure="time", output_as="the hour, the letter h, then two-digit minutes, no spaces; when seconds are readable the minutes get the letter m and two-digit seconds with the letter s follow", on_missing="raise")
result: 7h37
